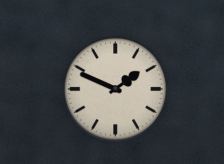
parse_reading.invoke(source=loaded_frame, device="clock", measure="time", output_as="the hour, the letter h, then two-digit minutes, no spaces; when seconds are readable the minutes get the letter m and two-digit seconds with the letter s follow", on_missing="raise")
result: 1h49
